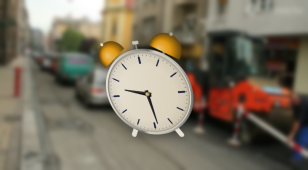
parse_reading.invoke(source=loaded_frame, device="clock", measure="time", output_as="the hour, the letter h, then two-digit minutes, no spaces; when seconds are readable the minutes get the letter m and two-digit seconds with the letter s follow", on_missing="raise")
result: 9h29
